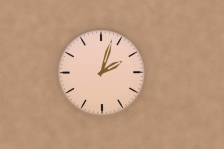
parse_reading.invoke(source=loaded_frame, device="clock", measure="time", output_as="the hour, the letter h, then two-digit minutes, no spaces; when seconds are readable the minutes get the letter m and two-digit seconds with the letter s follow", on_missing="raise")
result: 2h03
